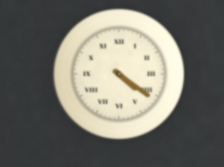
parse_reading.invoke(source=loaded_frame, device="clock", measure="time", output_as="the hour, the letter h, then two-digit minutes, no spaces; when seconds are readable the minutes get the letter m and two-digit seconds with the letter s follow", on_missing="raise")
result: 4h21
